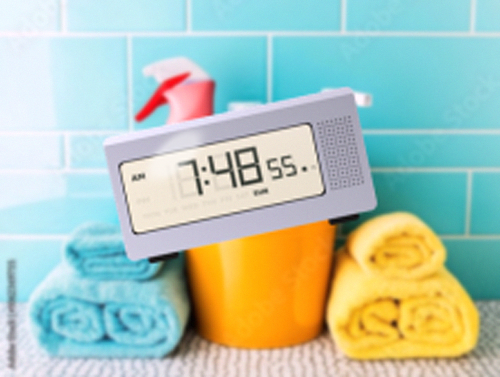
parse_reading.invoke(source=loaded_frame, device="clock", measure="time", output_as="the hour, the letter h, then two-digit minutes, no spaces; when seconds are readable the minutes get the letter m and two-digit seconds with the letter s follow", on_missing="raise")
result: 7h48m55s
